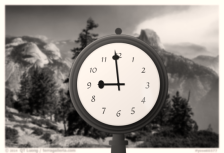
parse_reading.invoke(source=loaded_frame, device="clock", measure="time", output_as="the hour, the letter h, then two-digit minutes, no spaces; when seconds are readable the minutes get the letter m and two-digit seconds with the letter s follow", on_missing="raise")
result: 8h59
